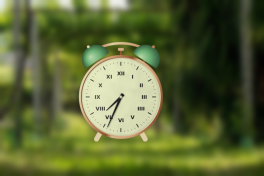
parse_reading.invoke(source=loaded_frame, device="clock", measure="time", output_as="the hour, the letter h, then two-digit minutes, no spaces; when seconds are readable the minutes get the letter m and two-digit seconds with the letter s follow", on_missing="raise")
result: 7h34
